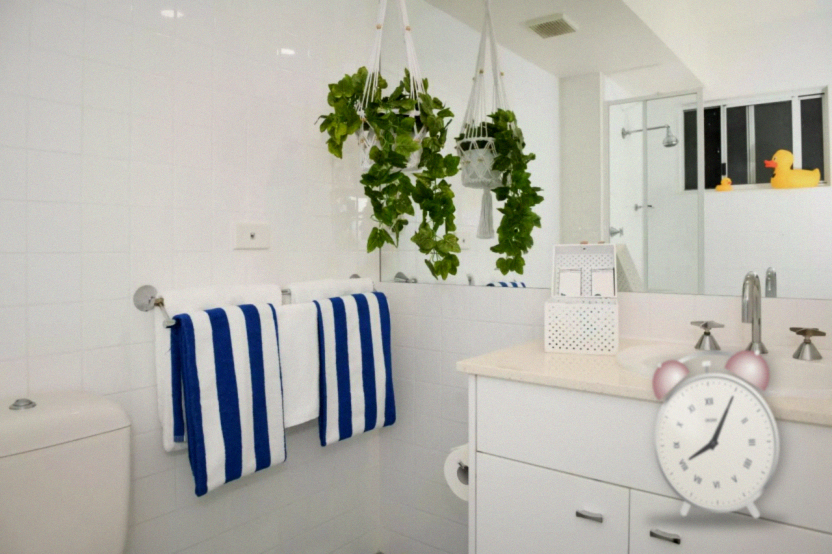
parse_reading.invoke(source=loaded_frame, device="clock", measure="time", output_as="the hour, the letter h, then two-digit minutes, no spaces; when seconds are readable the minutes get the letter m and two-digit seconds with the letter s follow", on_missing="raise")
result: 8h05
